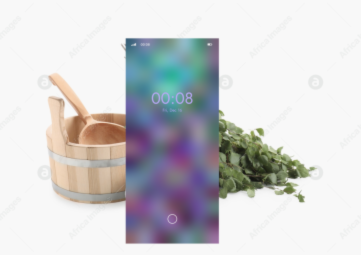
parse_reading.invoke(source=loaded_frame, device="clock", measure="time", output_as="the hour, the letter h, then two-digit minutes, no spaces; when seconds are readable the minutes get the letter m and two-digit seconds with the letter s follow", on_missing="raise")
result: 0h08
